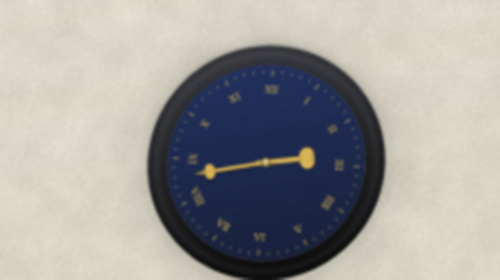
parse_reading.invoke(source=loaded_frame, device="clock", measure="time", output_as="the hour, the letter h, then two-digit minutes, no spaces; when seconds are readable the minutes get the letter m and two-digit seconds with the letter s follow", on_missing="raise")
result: 2h43
